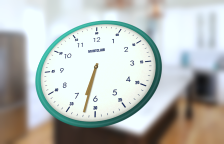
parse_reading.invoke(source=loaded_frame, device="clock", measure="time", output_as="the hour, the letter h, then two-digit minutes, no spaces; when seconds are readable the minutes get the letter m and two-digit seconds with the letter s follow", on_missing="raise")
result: 6h32
